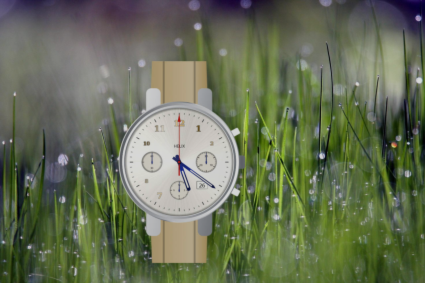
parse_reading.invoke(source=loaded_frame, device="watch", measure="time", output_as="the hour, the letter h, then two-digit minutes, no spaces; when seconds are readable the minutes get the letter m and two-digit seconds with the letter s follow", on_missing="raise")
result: 5h21
